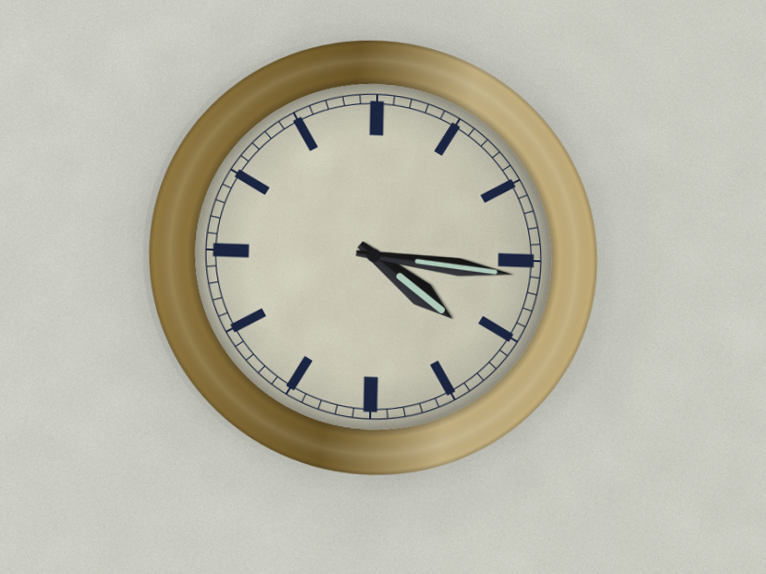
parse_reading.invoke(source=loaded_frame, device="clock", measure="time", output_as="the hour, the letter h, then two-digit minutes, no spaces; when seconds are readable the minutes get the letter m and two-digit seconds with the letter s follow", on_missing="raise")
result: 4h16
